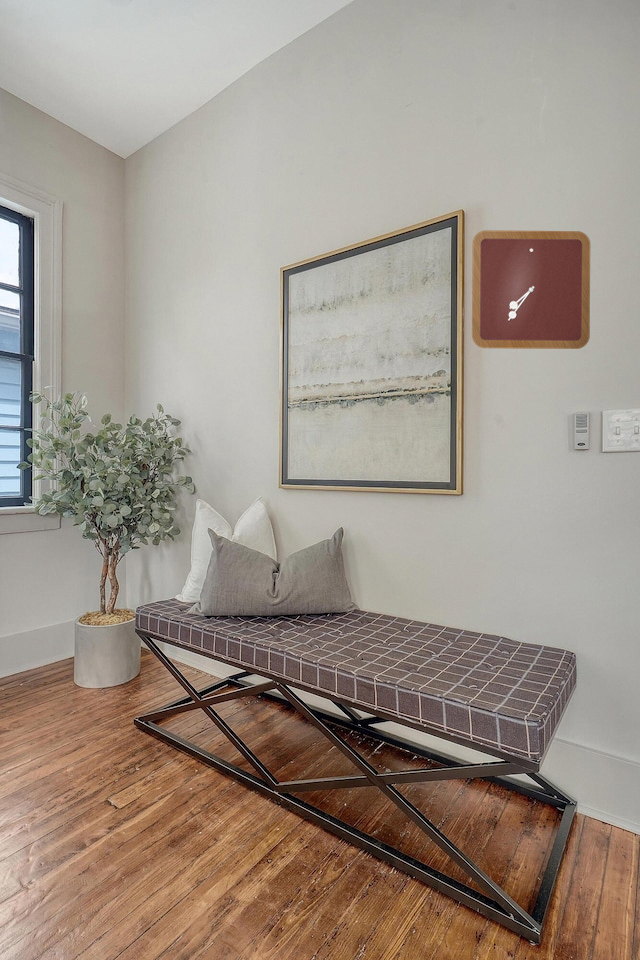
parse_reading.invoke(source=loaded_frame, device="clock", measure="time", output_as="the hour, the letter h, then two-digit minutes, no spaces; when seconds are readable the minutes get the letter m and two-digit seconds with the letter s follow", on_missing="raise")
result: 7h36
